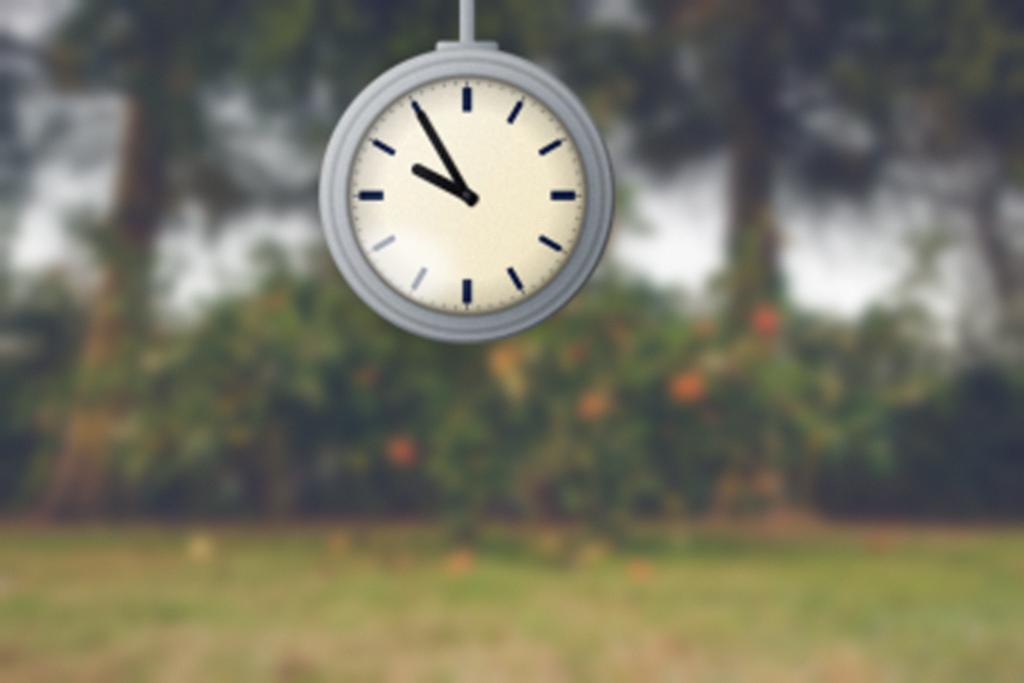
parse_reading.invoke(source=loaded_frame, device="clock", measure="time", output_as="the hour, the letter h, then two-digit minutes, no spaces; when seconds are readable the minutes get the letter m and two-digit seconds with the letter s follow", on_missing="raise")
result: 9h55
